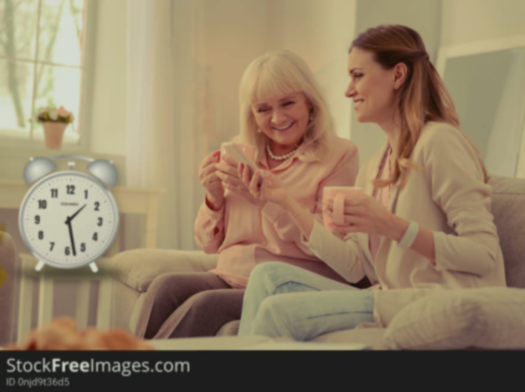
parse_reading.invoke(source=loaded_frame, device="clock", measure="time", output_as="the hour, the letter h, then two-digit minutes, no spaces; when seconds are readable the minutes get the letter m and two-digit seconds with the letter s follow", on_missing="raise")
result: 1h28
